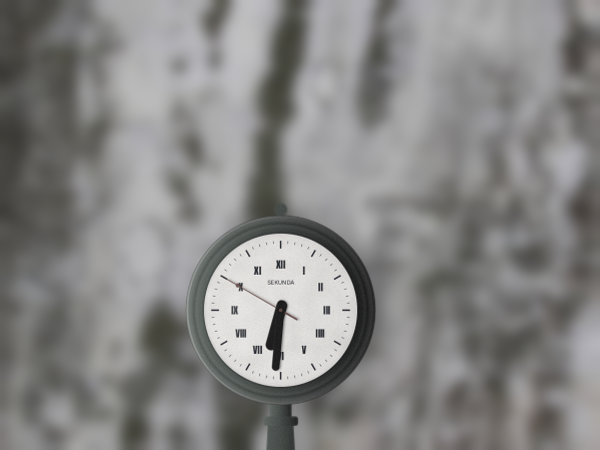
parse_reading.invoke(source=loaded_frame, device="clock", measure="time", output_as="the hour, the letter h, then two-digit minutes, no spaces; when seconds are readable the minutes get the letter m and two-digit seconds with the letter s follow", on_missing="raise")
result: 6h30m50s
